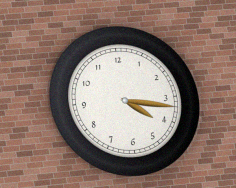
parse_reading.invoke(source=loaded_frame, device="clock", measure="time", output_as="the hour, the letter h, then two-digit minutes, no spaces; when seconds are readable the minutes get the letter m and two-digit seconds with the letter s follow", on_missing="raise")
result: 4h17
